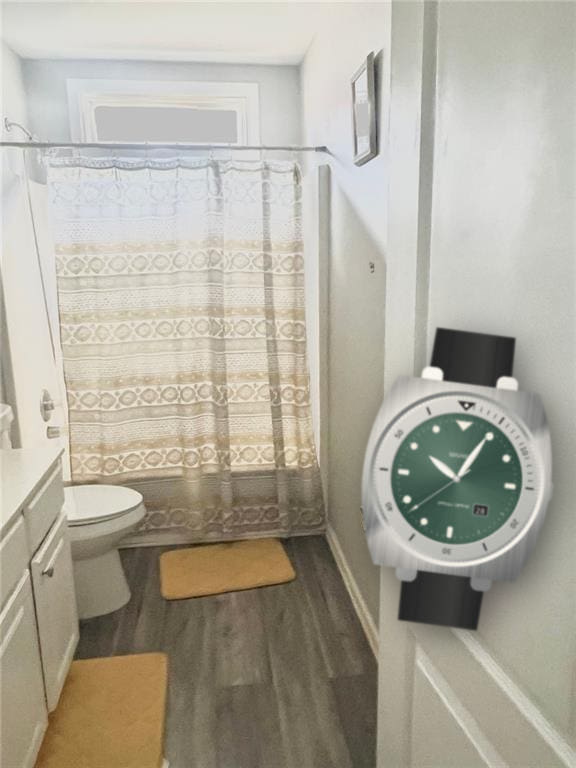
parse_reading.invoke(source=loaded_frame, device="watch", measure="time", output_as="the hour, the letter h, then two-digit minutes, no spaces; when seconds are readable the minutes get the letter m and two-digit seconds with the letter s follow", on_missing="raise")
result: 10h04m38s
